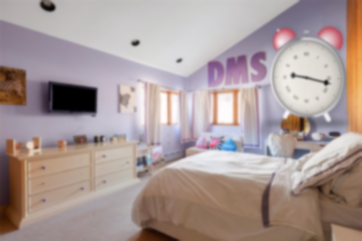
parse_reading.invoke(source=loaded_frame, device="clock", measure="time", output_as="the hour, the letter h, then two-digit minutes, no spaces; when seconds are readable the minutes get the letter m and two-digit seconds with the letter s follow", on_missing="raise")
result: 9h17
